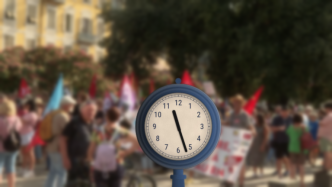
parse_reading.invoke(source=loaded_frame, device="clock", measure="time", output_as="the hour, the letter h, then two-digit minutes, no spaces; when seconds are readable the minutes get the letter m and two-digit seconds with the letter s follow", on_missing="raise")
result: 11h27
